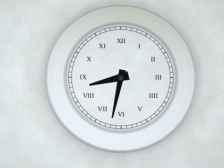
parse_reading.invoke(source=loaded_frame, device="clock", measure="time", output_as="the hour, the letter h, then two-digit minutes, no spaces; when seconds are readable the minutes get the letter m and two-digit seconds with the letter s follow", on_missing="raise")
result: 8h32
